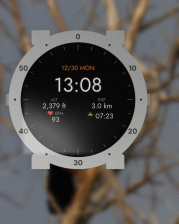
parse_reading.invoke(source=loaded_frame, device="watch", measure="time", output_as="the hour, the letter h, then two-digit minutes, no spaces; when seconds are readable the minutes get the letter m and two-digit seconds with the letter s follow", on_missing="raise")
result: 13h08
